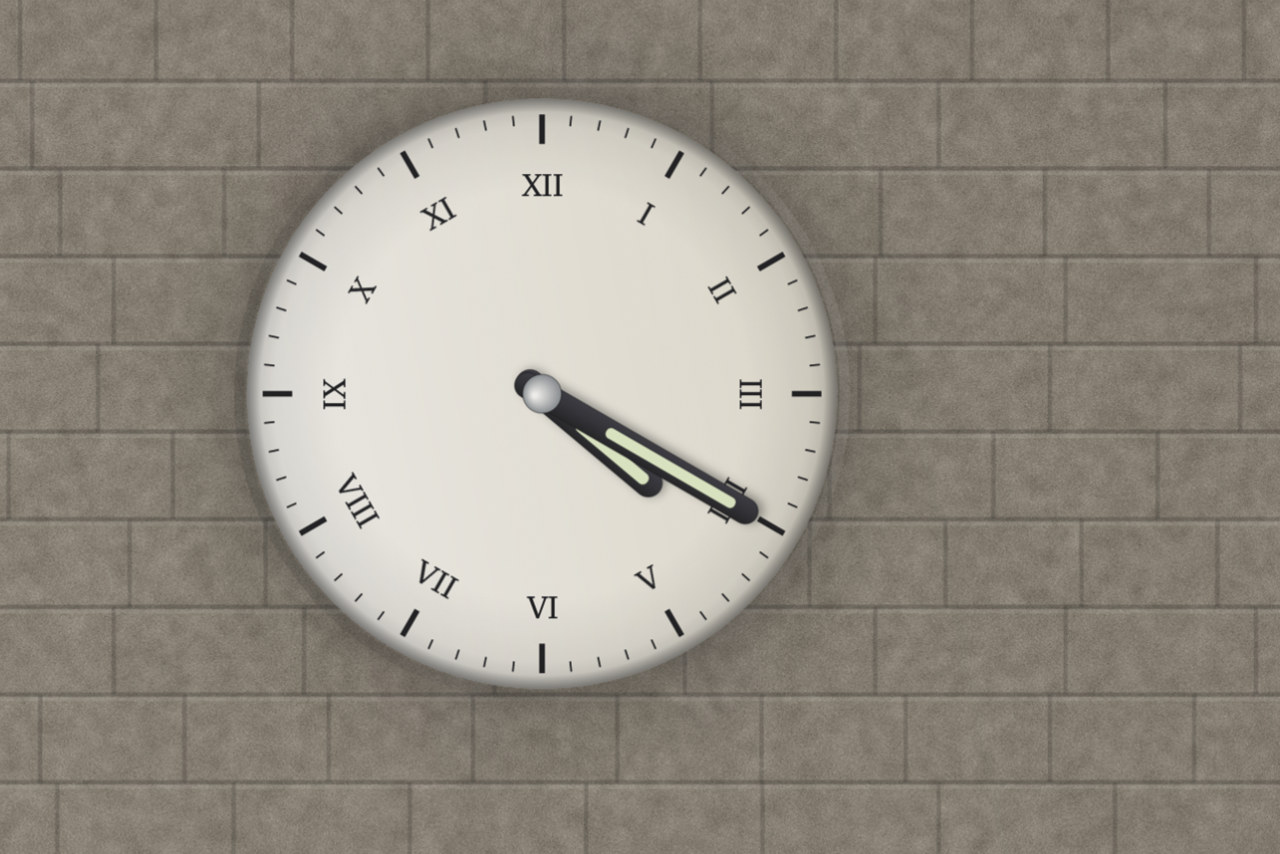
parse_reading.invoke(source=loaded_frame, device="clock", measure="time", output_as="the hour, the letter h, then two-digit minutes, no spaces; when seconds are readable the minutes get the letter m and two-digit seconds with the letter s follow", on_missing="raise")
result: 4h20
